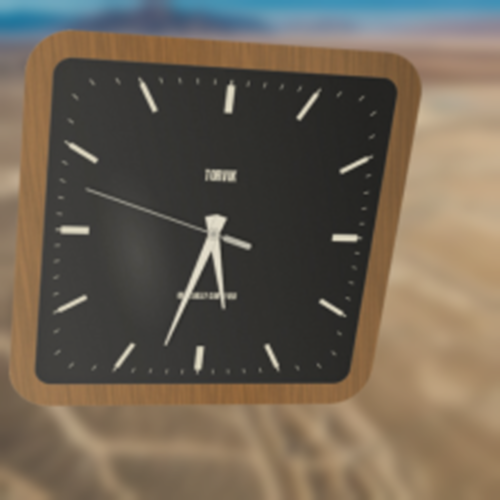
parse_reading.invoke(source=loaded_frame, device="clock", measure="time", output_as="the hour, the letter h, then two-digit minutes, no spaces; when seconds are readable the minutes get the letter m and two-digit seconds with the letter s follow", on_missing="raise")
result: 5h32m48s
